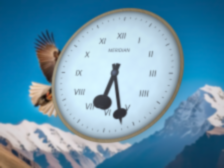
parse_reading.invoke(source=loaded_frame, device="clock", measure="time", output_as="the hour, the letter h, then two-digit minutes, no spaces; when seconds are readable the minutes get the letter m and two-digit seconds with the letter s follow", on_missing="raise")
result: 6h27
